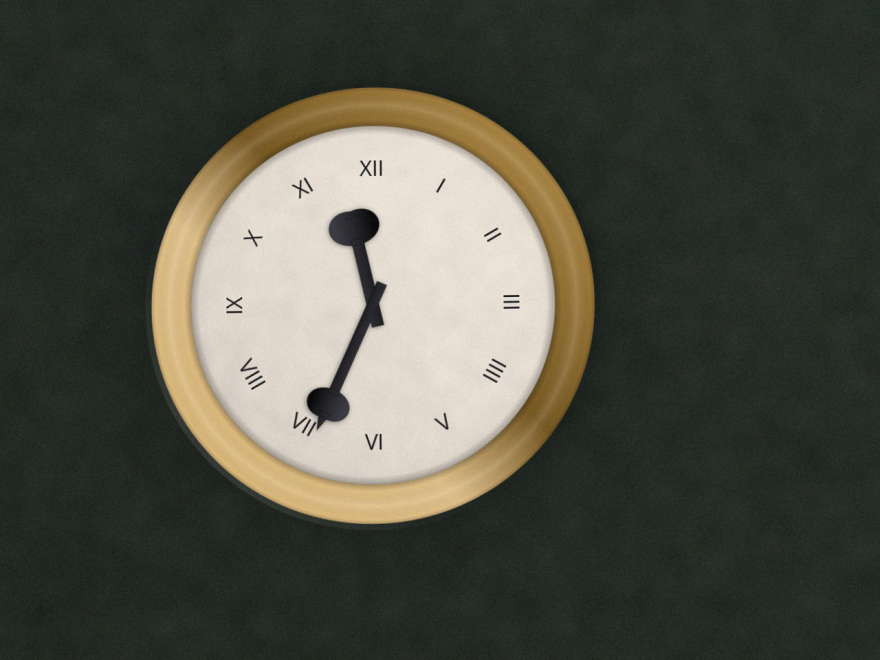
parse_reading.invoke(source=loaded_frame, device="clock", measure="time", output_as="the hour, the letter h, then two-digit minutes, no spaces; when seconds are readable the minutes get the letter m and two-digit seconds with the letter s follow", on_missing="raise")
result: 11h34
